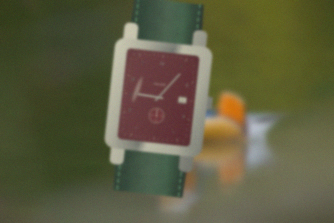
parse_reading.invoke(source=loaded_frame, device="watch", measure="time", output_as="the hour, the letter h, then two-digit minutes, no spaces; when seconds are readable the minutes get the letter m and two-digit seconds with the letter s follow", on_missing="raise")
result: 9h06
